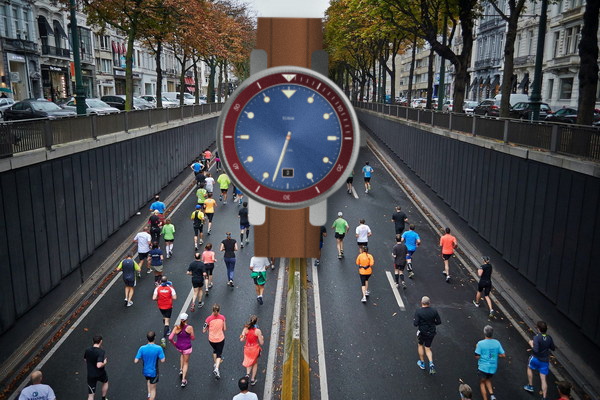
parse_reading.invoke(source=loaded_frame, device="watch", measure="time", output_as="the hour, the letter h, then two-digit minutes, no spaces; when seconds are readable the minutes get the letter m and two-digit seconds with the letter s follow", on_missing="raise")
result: 6h33
